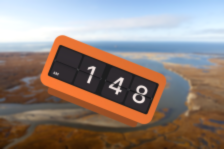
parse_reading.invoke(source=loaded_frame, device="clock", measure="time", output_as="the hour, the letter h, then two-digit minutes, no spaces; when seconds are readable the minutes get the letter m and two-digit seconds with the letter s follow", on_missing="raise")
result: 1h48
